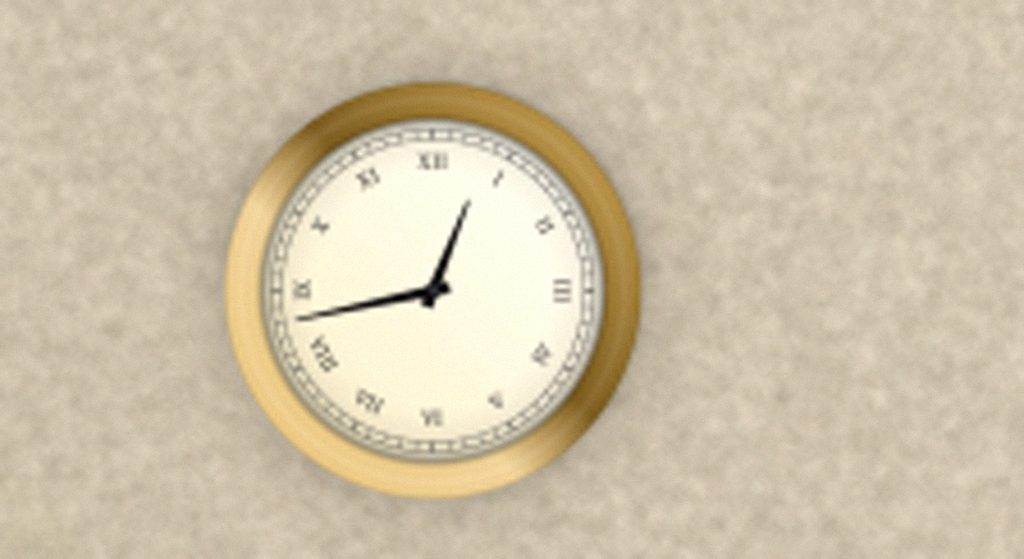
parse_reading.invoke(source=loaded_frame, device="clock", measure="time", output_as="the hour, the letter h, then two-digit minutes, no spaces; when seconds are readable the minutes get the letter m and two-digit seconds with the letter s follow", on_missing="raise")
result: 12h43
